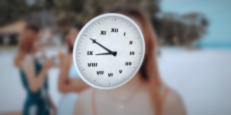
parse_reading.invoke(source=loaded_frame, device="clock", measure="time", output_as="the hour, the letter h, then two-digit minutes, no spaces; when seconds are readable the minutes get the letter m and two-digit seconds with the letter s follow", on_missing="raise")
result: 8h50
